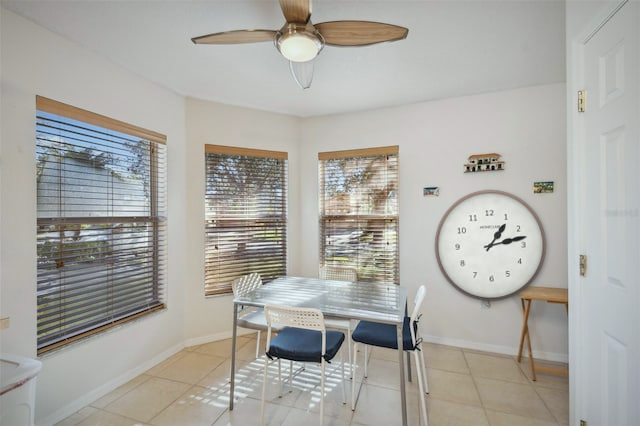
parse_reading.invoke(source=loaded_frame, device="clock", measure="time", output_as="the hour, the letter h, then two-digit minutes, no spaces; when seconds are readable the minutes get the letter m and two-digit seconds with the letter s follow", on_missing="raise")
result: 1h13
